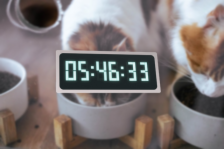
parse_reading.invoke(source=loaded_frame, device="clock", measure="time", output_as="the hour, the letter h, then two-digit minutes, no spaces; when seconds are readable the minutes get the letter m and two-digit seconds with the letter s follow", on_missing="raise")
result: 5h46m33s
